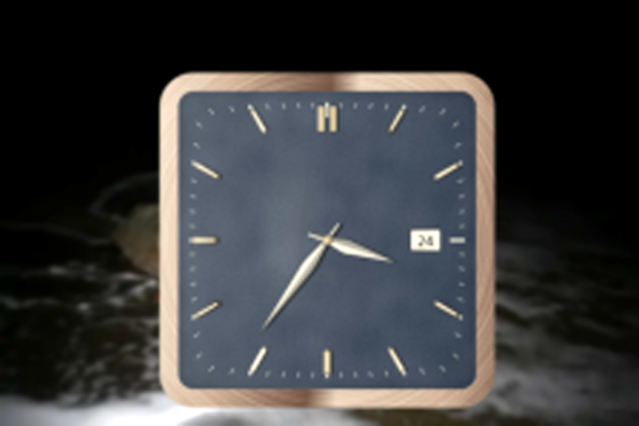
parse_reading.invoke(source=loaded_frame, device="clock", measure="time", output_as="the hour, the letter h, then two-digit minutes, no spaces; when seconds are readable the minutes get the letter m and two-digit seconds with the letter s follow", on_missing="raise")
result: 3h36
